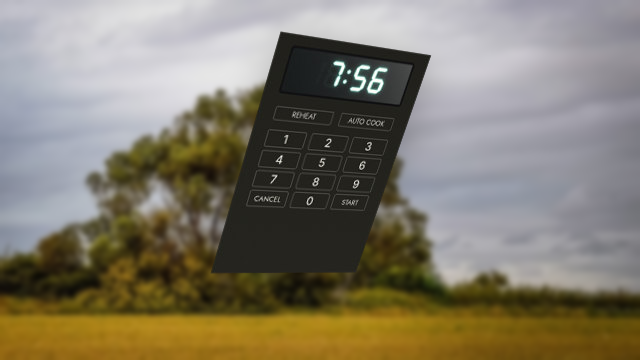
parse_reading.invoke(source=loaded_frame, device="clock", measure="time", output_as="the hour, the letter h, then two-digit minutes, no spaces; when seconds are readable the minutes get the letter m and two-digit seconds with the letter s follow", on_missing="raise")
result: 7h56
